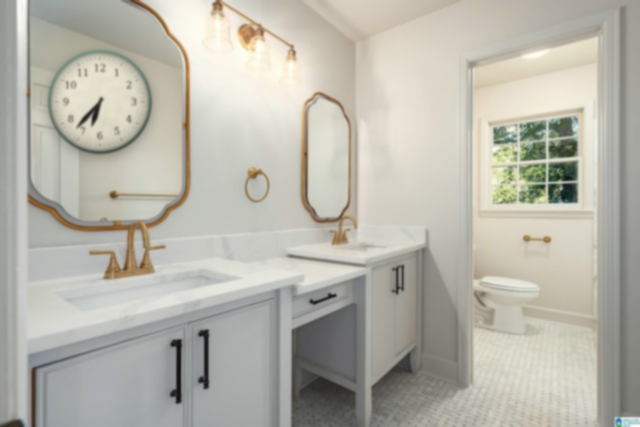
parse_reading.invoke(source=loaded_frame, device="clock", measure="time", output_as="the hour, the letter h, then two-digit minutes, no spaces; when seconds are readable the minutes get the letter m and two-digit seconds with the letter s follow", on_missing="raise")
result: 6h37
